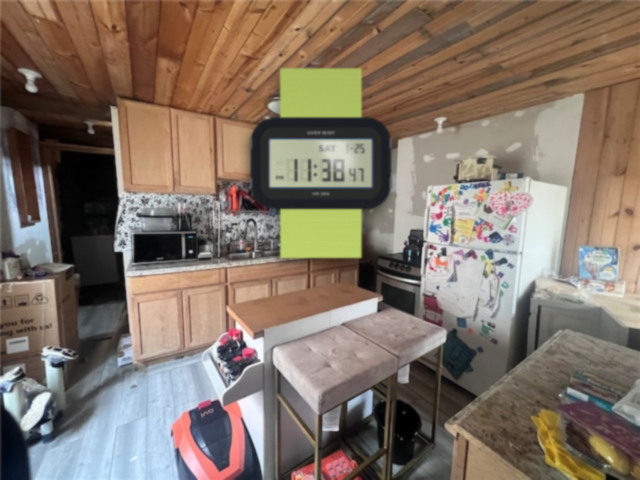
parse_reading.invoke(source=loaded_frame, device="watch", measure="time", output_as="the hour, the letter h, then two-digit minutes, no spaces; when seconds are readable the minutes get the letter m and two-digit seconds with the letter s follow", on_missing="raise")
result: 11h38m47s
